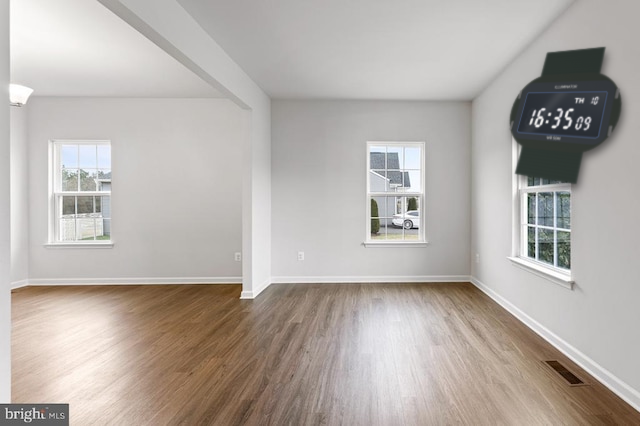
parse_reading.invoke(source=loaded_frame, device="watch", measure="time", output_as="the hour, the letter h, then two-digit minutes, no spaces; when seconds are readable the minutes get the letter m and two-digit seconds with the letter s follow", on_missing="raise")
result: 16h35m09s
